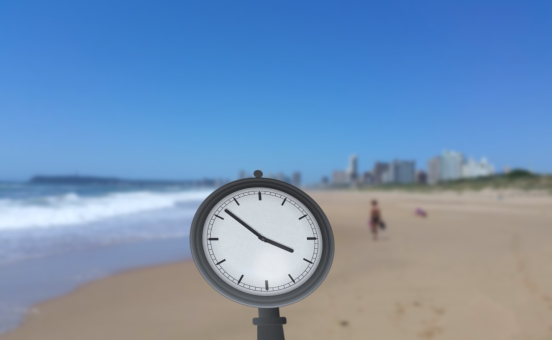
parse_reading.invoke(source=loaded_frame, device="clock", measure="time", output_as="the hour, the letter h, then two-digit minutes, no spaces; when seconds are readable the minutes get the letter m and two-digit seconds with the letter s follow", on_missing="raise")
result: 3h52
